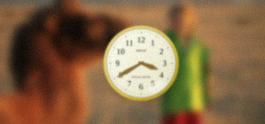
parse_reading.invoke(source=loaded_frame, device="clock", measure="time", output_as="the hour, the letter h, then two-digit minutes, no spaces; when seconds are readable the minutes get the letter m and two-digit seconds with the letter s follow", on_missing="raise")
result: 3h40
